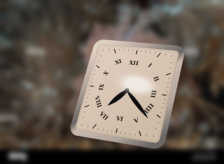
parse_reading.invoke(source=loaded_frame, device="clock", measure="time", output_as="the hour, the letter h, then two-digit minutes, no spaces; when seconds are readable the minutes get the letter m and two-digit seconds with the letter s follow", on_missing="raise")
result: 7h22
